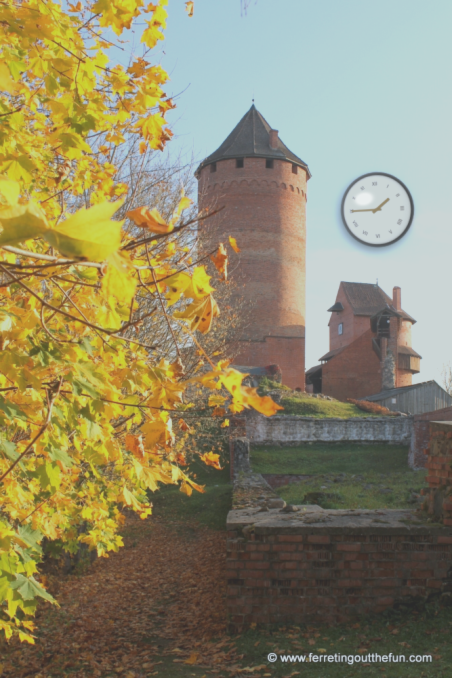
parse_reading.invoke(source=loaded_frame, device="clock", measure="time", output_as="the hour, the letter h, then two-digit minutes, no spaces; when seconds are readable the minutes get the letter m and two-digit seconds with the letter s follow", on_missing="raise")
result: 1h45
